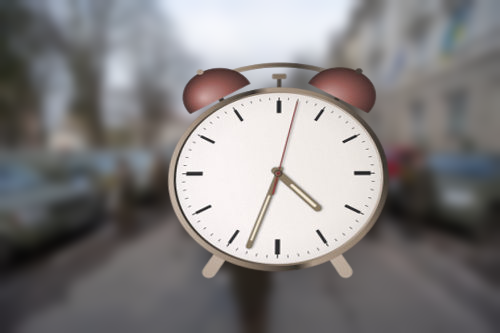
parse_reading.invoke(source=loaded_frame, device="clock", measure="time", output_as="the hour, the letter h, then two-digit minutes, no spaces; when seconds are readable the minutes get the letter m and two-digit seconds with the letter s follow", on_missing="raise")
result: 4h33m02s
